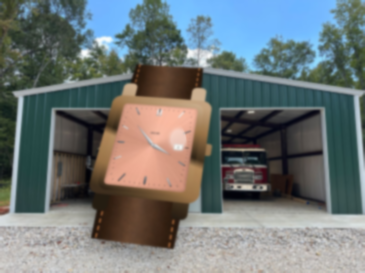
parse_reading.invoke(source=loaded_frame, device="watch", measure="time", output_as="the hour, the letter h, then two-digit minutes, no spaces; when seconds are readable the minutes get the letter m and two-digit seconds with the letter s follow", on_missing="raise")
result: 3h53
